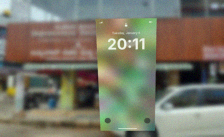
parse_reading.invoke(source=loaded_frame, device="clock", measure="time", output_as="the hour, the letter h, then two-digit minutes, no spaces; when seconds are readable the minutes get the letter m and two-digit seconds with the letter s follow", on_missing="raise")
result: 20h11
